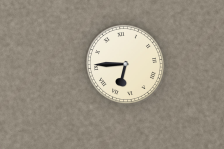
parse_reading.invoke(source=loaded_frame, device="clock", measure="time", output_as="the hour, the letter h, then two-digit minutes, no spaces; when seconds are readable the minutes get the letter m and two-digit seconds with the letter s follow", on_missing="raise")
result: 6h46
